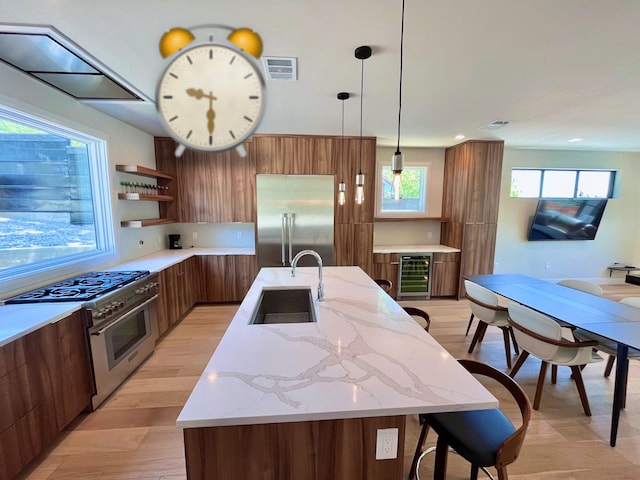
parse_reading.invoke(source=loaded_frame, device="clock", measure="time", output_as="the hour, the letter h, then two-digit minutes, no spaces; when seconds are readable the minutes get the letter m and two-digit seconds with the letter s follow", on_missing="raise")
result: 9h30
